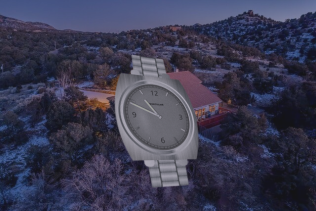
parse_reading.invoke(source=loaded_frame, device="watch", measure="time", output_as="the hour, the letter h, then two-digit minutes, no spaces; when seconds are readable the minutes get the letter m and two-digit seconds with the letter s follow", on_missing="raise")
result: 10h49
